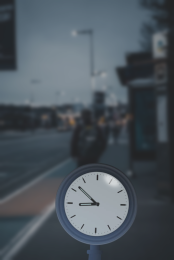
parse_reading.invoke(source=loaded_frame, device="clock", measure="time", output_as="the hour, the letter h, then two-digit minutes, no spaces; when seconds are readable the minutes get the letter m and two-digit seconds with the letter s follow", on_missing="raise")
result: 8h52
